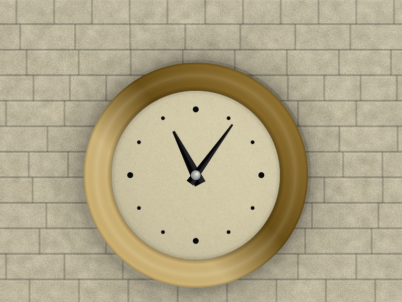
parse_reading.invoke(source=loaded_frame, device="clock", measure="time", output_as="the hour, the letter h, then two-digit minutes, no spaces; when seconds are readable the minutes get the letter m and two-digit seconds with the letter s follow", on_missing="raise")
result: 11h06
